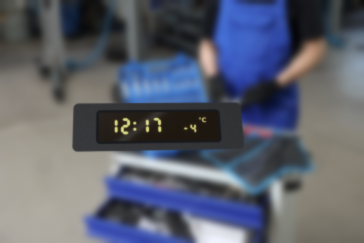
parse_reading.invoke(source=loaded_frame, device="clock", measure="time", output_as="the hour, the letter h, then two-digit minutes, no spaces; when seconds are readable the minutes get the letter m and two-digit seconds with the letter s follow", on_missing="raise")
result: 12h17
